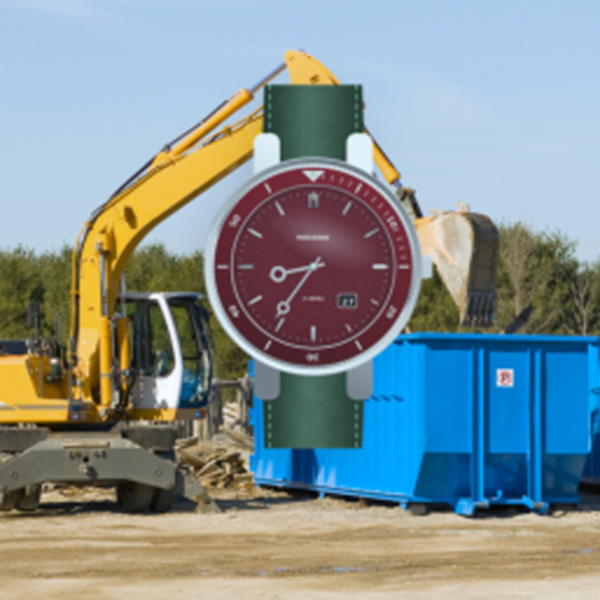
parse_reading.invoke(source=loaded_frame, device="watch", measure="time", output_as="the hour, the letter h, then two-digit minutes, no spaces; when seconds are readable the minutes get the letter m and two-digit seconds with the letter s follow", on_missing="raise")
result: 8h36
